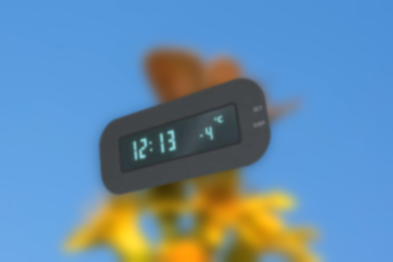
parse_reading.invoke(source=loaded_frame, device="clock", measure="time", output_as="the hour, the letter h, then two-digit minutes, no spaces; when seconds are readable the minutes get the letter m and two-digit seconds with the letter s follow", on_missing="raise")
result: 12h13
